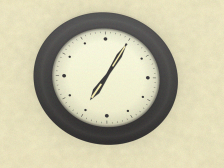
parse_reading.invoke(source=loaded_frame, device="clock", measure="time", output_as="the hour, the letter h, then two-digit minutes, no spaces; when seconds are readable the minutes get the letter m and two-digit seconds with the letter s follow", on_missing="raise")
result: 7h05
